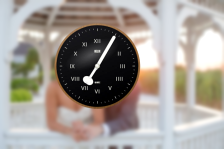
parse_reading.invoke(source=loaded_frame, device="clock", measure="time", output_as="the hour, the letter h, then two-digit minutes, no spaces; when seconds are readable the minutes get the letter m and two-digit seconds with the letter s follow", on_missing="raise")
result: 7h05
